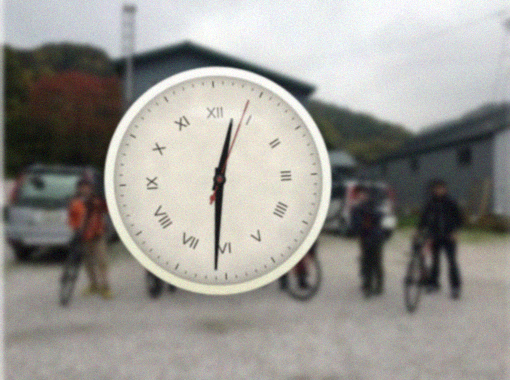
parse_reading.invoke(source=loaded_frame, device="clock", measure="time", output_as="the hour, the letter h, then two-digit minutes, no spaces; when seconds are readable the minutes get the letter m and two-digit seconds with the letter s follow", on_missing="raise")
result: 12h31m04s
